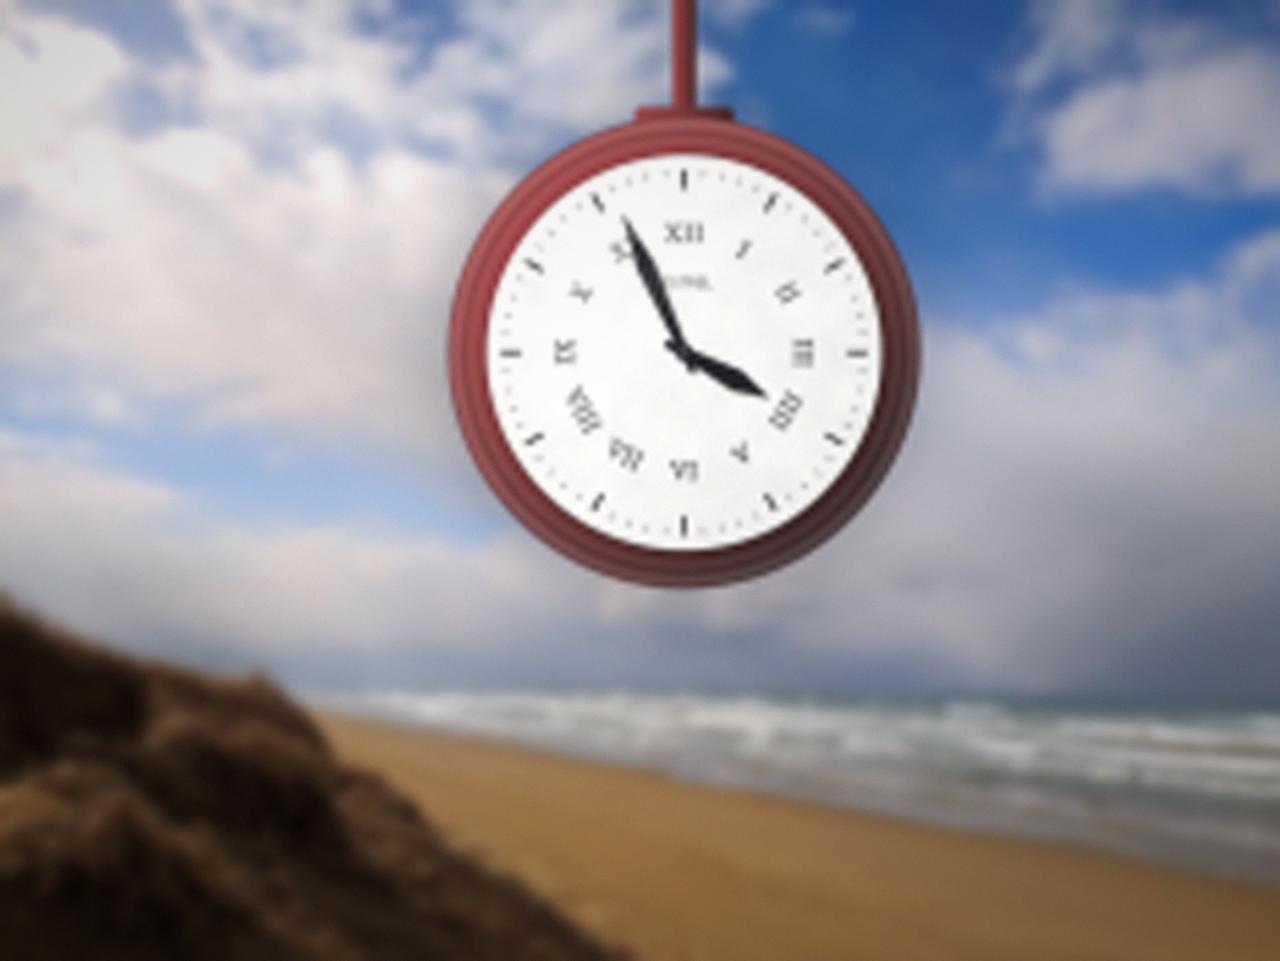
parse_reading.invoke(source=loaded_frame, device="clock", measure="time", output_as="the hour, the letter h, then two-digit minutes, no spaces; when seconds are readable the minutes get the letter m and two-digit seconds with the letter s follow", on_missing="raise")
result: 3h56
